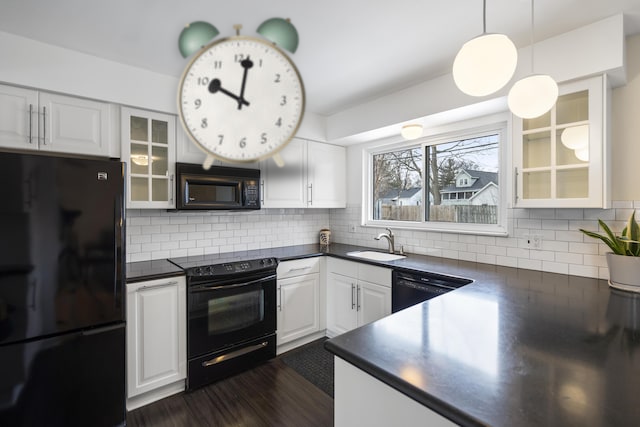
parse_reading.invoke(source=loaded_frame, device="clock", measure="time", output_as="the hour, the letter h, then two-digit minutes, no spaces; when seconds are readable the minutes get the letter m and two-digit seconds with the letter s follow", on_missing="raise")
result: 10h02
